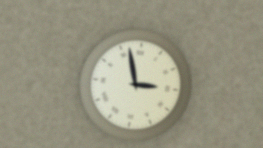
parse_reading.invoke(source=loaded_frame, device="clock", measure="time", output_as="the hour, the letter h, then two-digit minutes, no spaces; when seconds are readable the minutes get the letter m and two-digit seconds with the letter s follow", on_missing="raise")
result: 2h57
